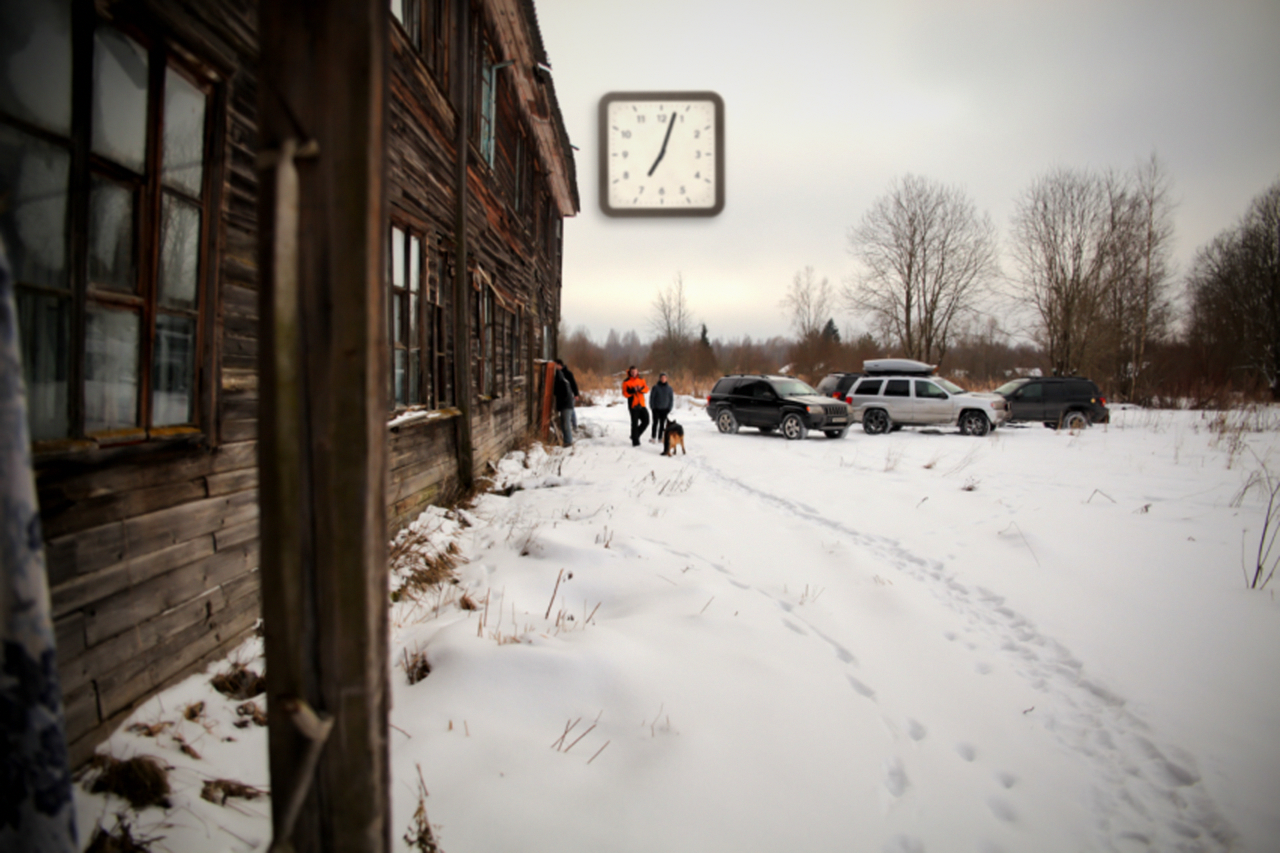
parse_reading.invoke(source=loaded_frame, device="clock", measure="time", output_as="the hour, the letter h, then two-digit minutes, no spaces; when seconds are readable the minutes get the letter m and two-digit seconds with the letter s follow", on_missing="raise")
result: 7h03
